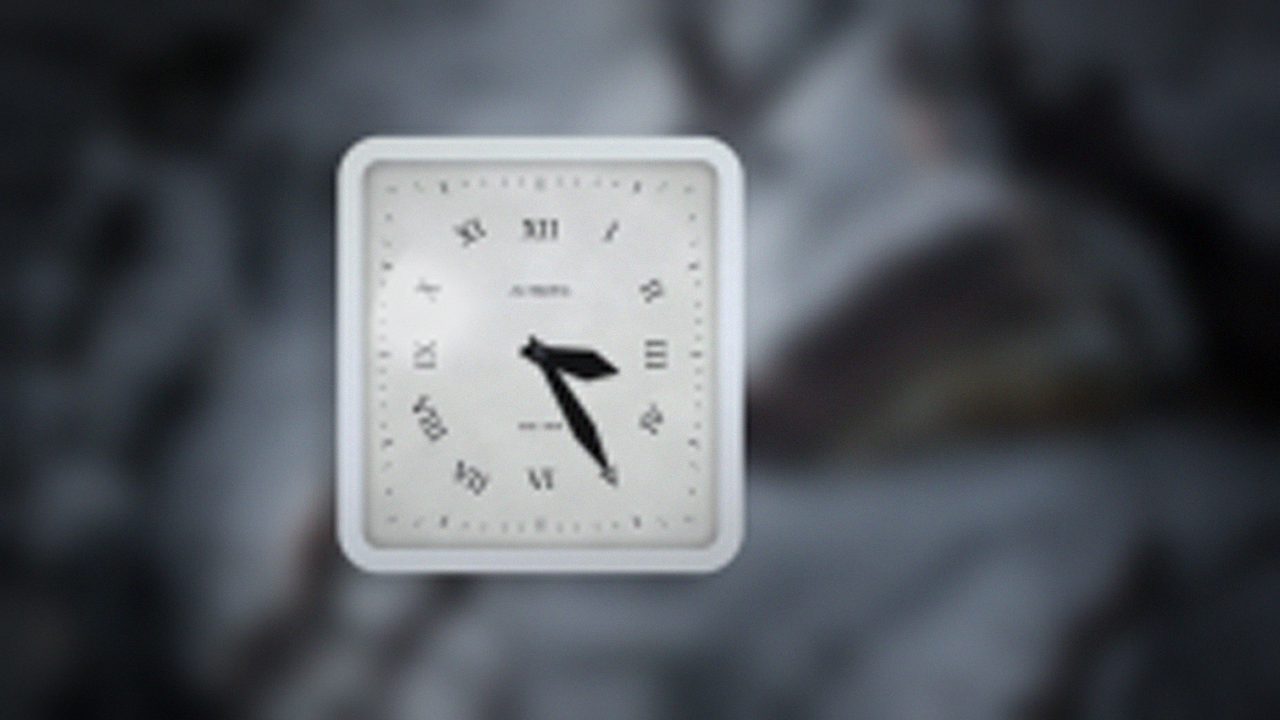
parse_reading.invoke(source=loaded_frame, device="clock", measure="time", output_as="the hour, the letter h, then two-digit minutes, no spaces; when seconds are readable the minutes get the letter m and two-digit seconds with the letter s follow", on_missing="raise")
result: 3h25
